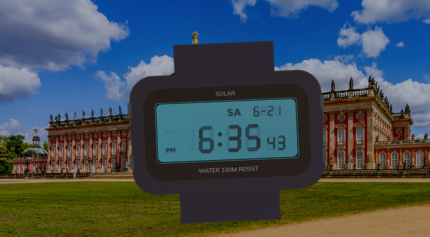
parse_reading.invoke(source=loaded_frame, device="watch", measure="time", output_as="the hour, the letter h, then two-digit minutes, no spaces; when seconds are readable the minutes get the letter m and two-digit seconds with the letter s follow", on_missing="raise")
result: 6h35m43s
